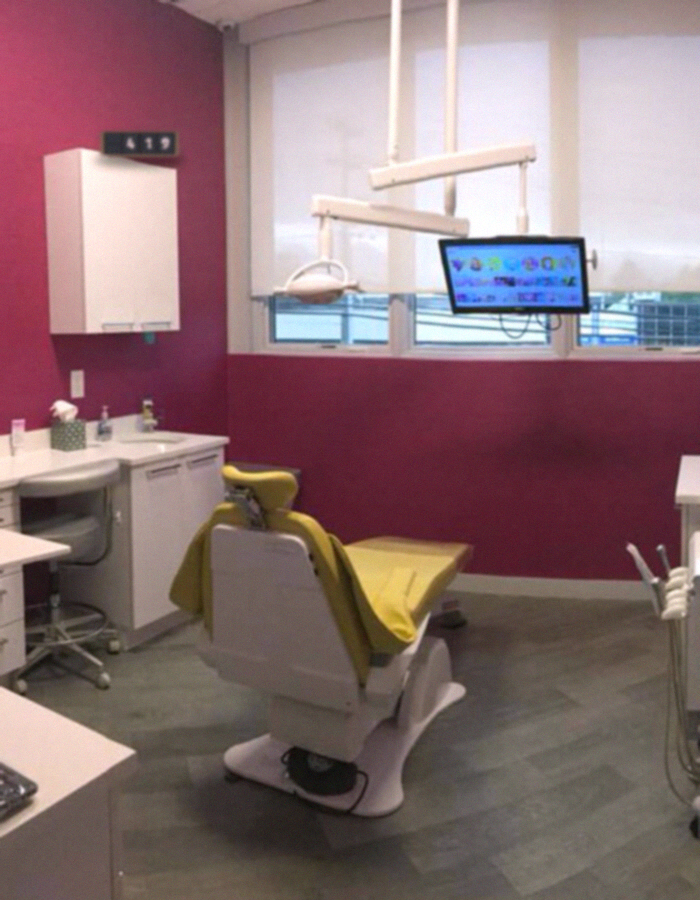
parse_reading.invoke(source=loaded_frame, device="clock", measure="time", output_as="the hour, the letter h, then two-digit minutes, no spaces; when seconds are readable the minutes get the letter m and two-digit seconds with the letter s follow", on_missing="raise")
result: 4h19
